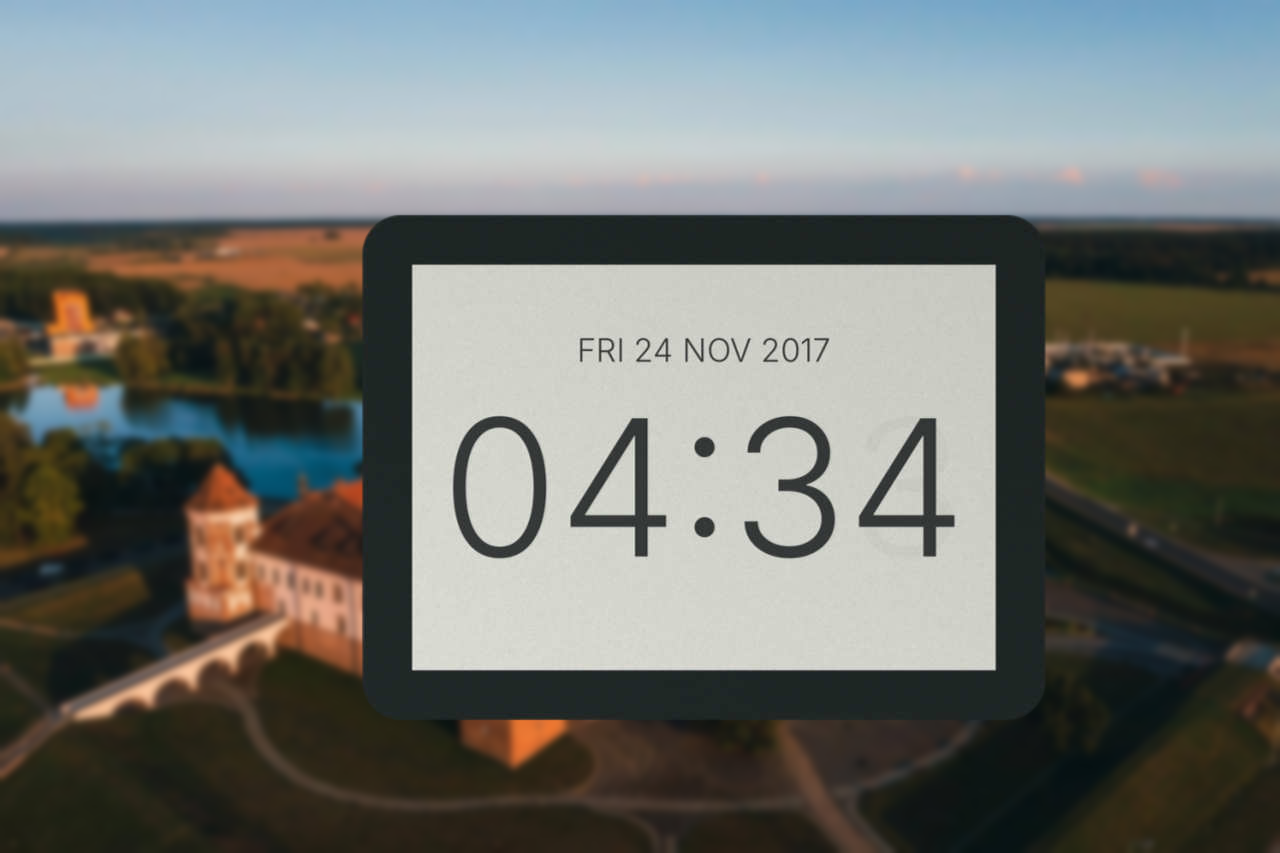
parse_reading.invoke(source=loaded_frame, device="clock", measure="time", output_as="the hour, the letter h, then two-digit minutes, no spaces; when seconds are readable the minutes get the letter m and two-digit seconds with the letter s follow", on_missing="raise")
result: 4h34
